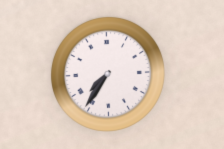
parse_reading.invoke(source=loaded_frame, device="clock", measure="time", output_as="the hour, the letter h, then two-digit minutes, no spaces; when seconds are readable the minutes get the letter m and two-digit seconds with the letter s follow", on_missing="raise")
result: 7h36
